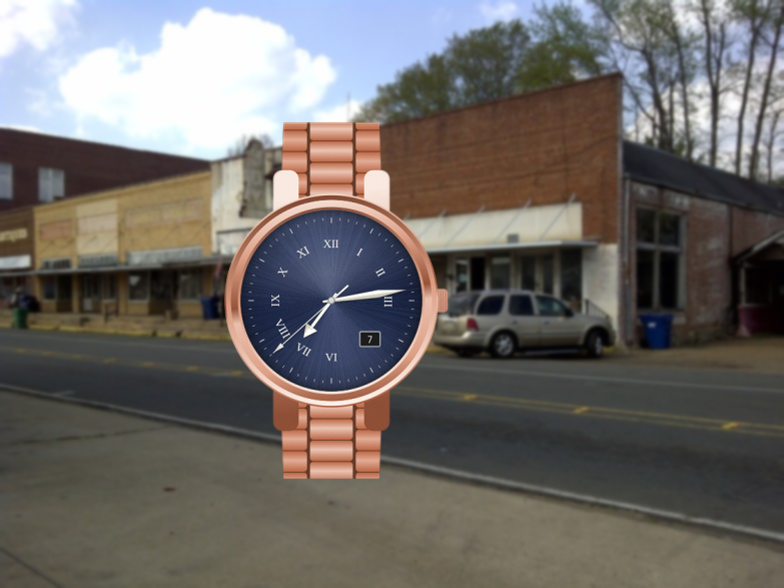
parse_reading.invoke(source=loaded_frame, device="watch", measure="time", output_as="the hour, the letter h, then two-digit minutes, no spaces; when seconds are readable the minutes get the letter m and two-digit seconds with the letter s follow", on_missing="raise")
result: 7h13m38s
